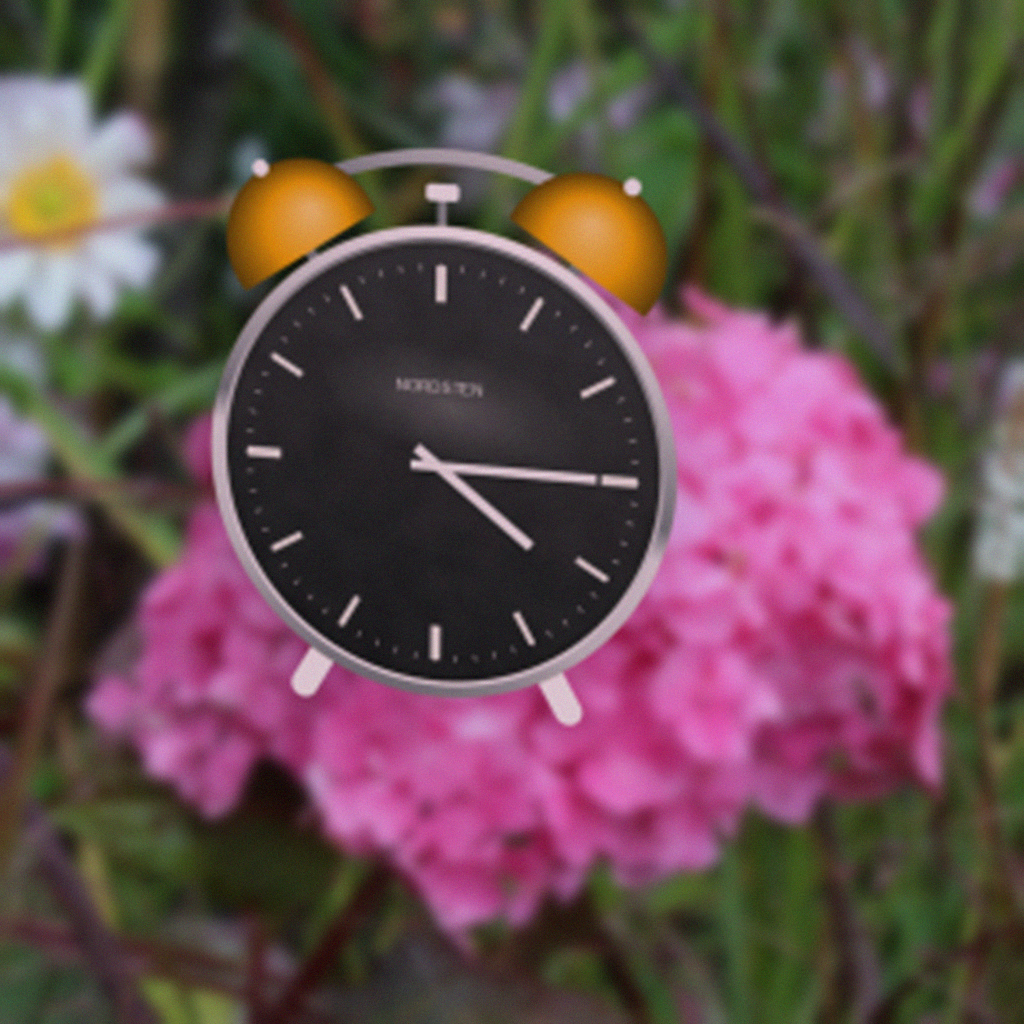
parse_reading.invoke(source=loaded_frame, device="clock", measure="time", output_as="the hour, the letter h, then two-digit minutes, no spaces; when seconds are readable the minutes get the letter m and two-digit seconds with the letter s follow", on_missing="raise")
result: 4h15
